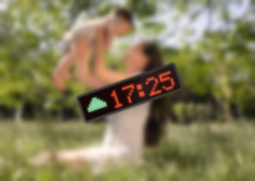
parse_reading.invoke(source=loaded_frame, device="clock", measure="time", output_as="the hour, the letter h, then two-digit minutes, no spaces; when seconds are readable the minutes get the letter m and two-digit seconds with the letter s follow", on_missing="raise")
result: 17h25
